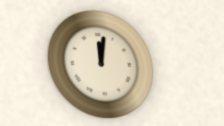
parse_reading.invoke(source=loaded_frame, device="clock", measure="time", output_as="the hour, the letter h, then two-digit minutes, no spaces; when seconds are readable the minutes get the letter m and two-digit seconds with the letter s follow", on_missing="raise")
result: 12h02
